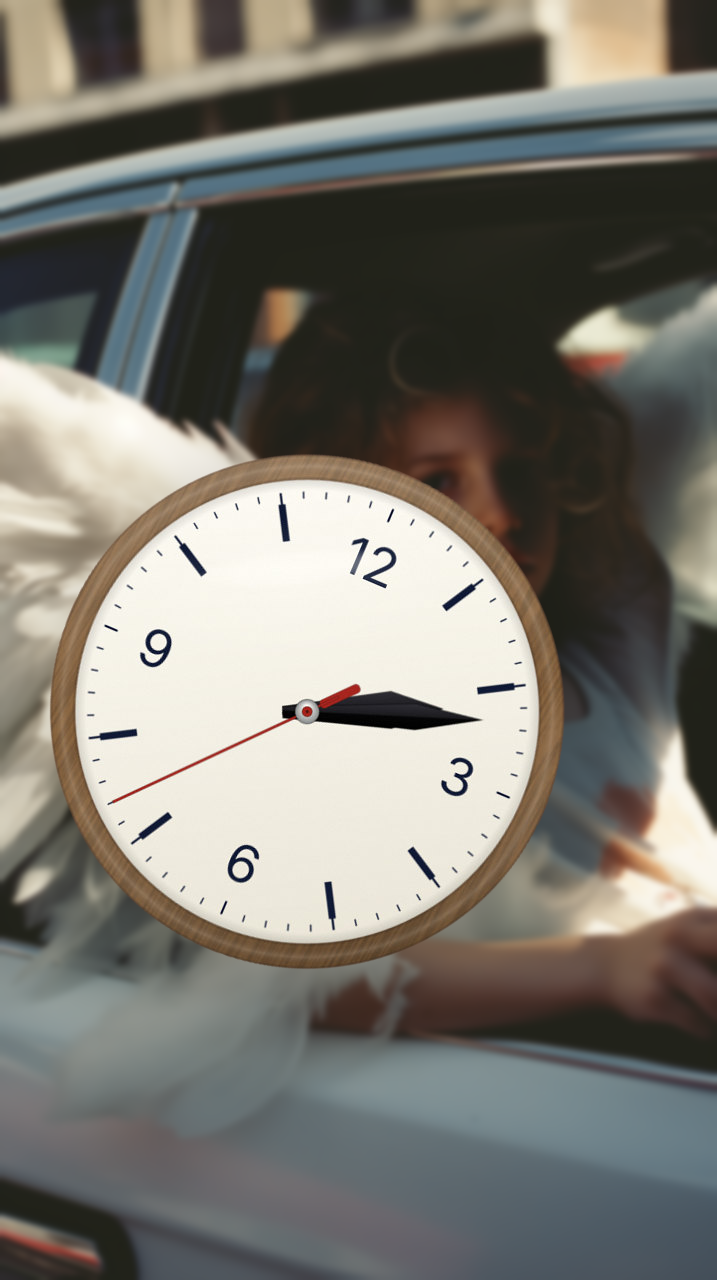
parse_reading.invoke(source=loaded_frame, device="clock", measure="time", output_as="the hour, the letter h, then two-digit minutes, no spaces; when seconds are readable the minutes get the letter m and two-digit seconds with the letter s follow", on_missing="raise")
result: 2h11m37s
